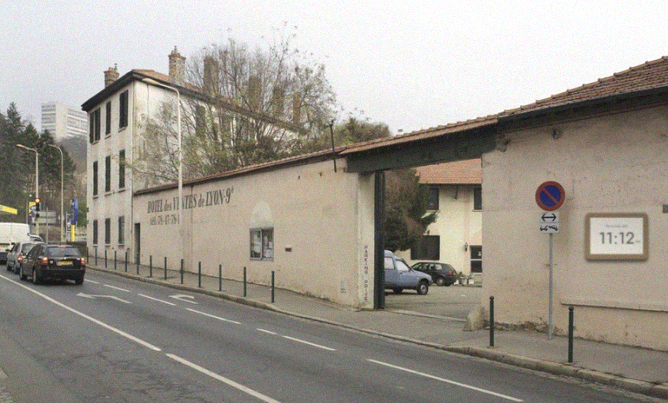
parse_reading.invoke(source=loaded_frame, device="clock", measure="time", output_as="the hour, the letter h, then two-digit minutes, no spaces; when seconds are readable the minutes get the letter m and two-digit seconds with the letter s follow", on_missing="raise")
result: 11h12
